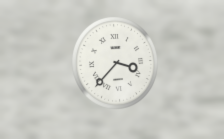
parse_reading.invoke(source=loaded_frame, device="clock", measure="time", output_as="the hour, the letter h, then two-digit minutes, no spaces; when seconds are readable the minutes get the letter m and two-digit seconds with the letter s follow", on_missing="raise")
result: 3h38
